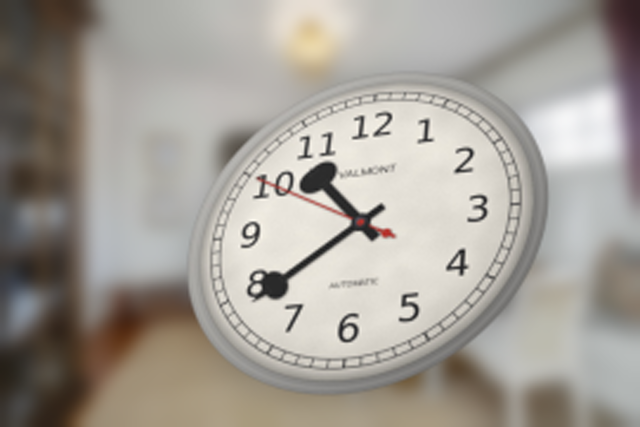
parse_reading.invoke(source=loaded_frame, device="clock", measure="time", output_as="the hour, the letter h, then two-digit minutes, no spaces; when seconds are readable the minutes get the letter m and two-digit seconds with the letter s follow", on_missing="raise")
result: 10h38m50s
